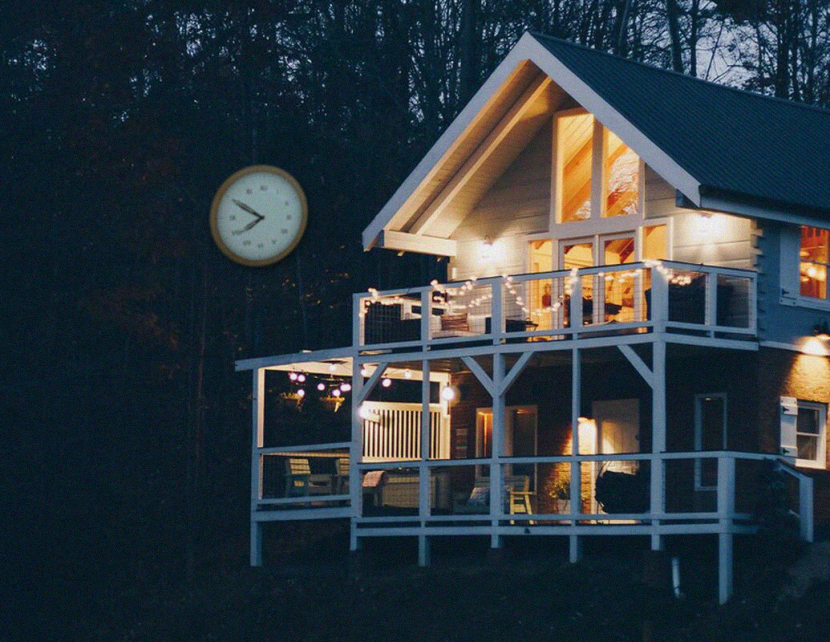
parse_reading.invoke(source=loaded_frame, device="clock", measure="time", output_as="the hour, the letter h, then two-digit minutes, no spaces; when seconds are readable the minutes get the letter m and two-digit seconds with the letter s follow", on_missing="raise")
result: 7h50
